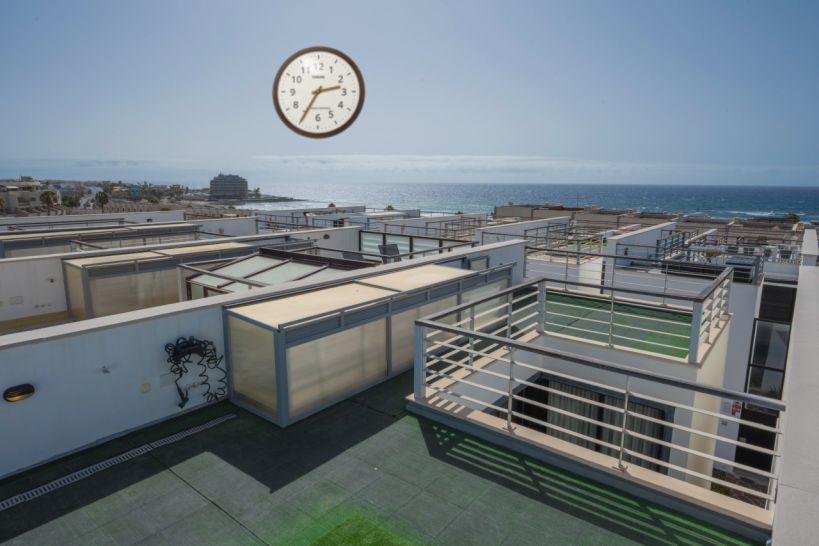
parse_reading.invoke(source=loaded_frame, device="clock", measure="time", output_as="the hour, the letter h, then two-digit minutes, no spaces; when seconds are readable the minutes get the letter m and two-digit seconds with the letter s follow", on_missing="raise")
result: 2h35
